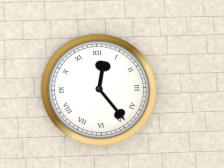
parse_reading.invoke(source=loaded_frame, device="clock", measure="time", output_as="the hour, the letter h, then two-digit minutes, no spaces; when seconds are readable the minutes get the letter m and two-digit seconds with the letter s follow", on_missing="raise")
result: 12h24
